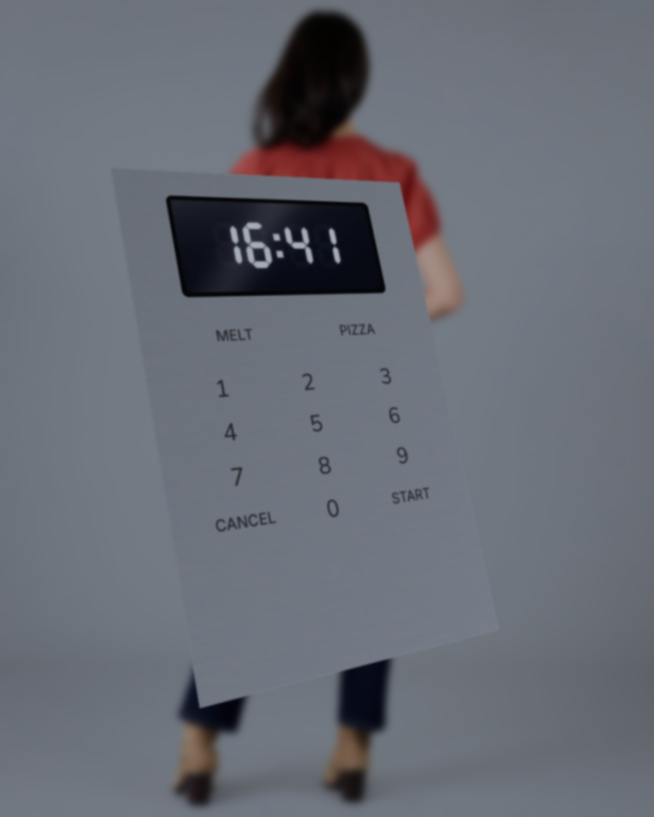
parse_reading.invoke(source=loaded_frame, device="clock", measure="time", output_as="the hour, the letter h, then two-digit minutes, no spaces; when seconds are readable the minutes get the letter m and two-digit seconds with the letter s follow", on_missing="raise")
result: 16h41
